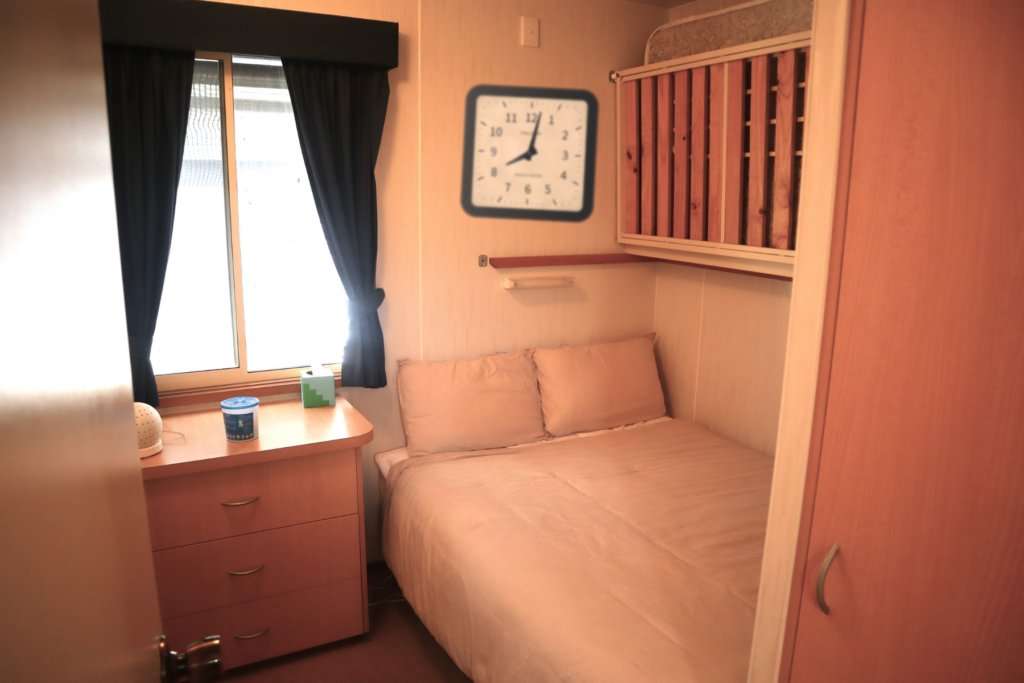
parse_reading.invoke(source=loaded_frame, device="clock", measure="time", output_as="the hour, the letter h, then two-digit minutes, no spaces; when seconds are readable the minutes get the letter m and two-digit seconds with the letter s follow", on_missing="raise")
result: 8h02
